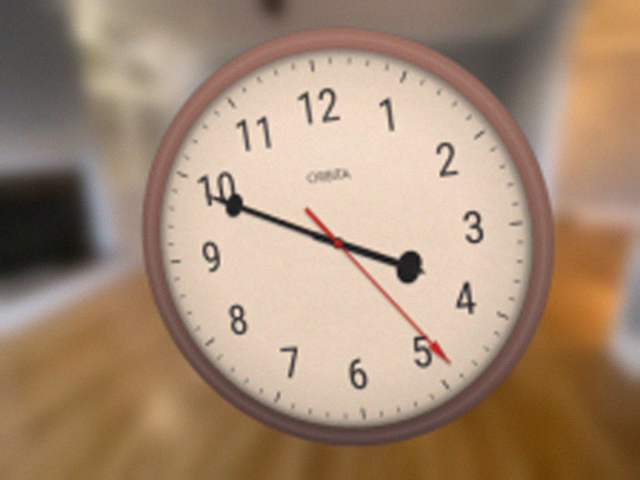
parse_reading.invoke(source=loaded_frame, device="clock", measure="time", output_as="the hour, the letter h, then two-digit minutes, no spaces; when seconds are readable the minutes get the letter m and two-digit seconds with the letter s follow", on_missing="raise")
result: 3h49m24s
